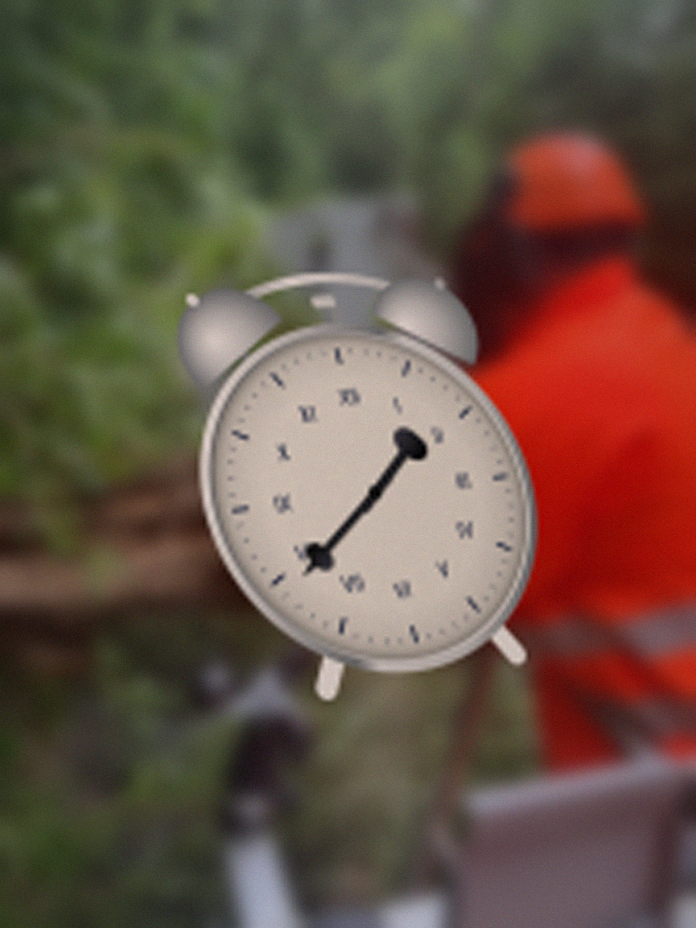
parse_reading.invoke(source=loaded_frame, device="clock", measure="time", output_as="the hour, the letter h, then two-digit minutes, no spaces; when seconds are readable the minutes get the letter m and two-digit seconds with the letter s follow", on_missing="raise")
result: 1h39
